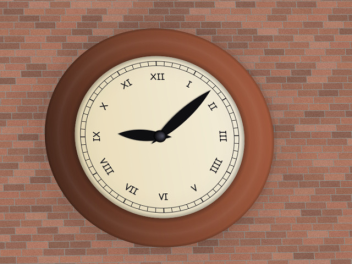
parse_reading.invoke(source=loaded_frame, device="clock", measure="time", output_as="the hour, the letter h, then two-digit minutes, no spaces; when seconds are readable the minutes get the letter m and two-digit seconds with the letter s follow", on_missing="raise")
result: 9h08
